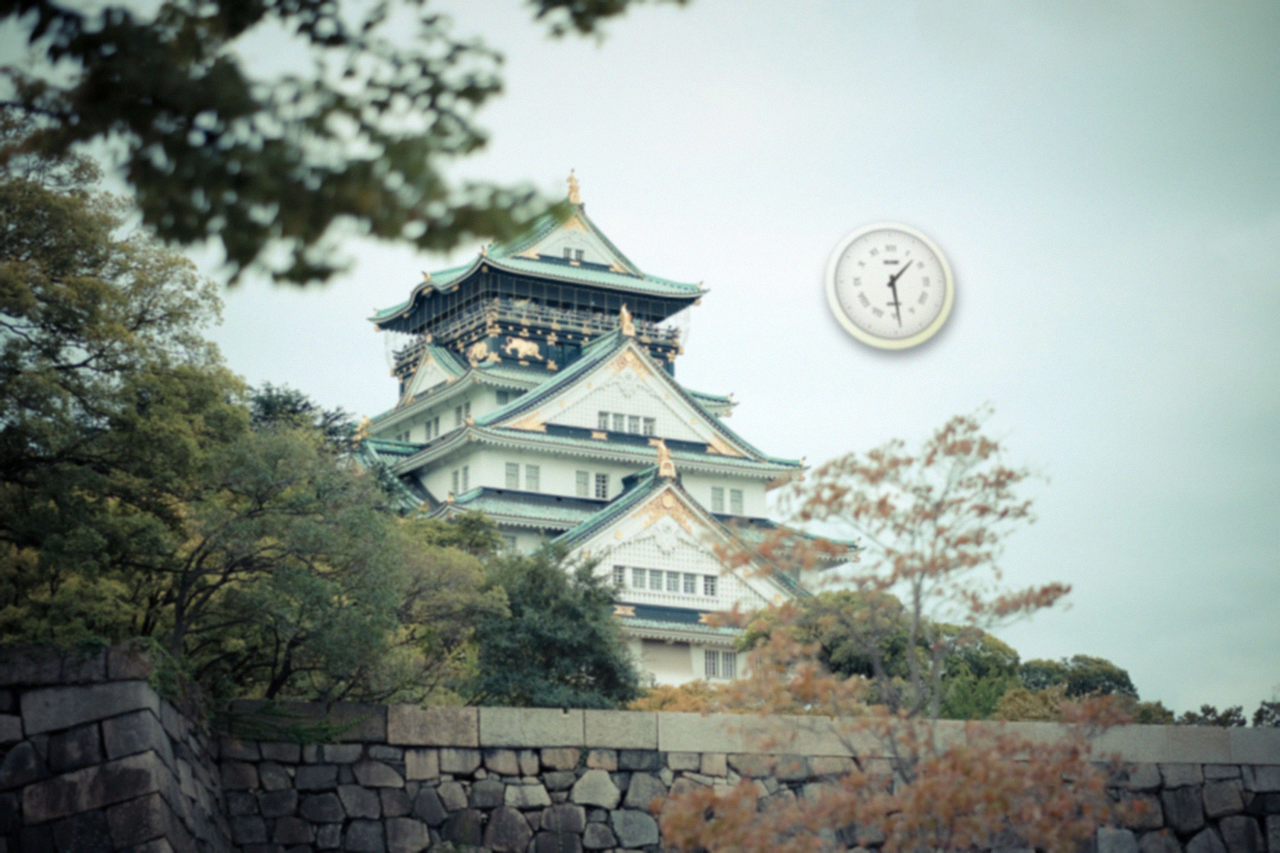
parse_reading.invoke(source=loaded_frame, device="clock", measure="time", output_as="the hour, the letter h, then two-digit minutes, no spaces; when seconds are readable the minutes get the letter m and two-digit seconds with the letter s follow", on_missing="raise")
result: 1h29
